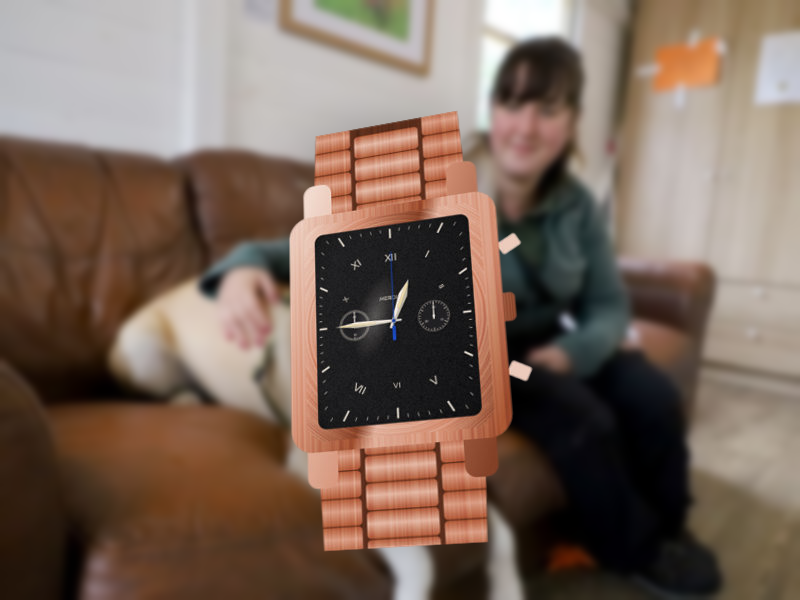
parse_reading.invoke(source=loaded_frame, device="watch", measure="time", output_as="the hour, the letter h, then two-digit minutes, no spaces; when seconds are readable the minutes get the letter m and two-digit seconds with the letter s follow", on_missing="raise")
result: 12h45
